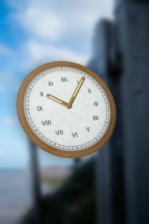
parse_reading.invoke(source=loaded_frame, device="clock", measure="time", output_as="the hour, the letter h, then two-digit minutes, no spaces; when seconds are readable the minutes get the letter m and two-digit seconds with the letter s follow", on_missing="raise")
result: 10h06
